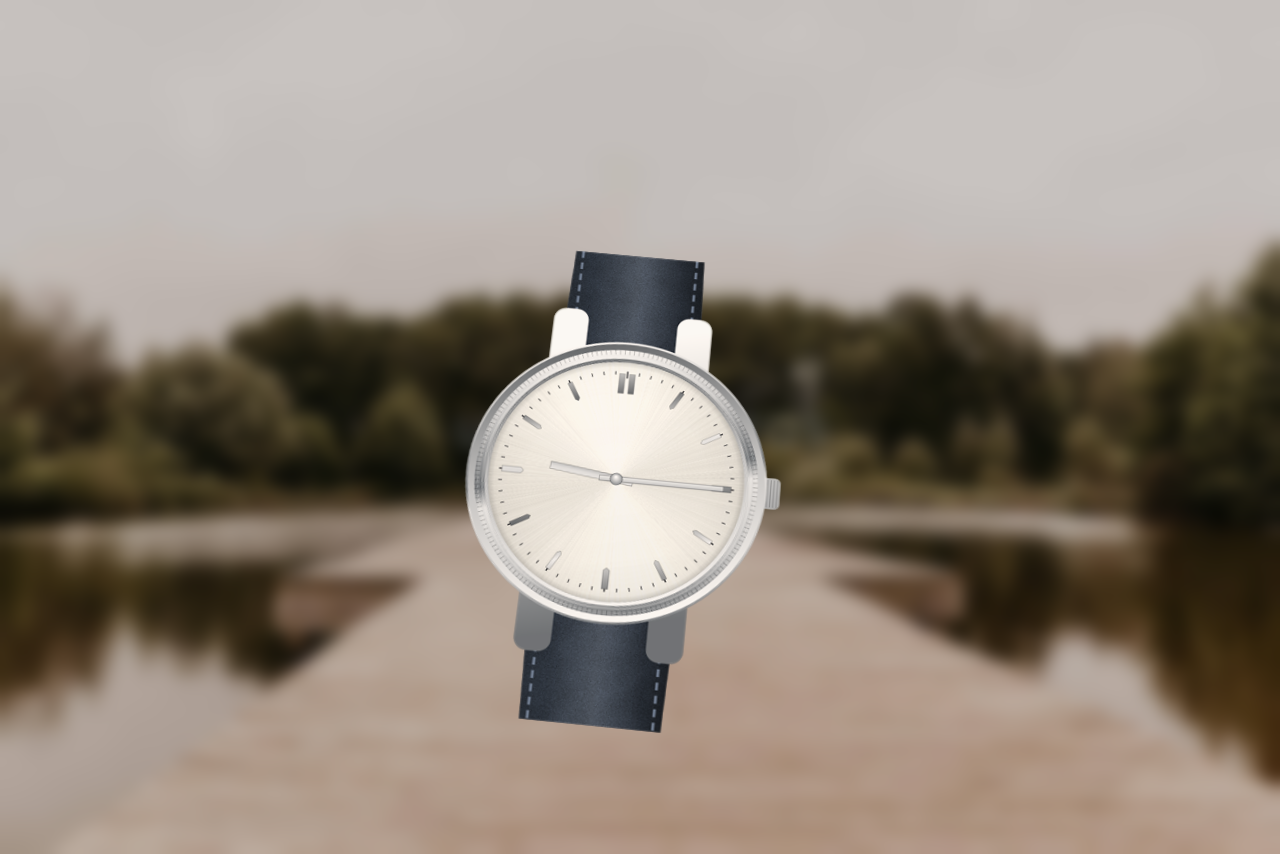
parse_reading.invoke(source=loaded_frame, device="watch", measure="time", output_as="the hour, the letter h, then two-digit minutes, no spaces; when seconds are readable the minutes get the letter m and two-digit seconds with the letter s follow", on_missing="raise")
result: 9h15
